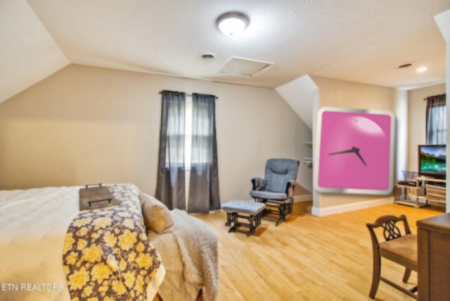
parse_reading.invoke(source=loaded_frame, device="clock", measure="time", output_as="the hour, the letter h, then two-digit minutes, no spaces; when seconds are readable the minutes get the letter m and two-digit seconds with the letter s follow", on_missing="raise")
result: 4h43
